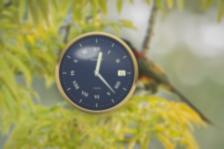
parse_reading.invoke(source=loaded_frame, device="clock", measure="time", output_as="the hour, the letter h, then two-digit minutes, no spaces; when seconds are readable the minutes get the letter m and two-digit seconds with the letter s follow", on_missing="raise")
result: 12h23
